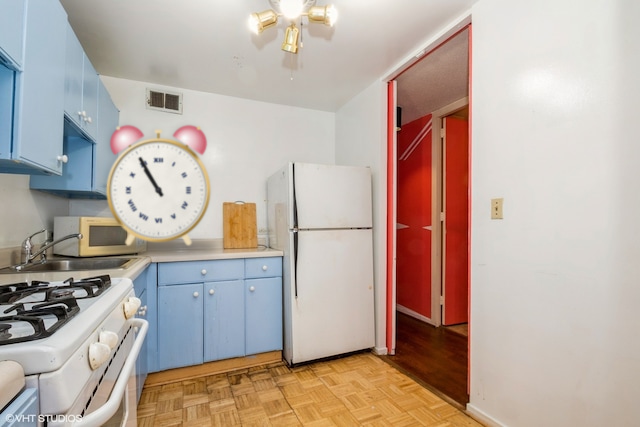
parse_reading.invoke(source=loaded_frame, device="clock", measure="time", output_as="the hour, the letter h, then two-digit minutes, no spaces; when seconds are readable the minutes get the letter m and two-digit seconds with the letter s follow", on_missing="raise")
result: 10h55
